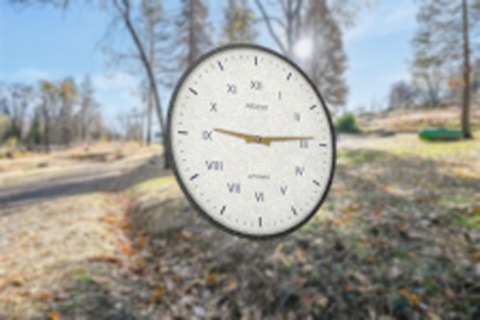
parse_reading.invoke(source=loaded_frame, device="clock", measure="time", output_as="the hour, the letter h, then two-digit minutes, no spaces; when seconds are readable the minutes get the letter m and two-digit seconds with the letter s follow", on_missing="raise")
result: 9h14
